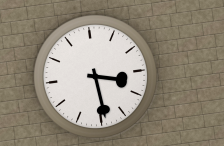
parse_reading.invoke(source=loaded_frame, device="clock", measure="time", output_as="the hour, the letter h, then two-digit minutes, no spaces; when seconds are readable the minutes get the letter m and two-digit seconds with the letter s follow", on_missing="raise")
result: 3h29
